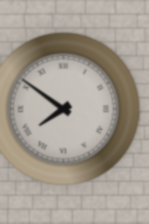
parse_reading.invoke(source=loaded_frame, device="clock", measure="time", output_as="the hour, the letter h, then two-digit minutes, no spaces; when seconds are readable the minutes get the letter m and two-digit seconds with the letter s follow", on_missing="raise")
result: 7h51
